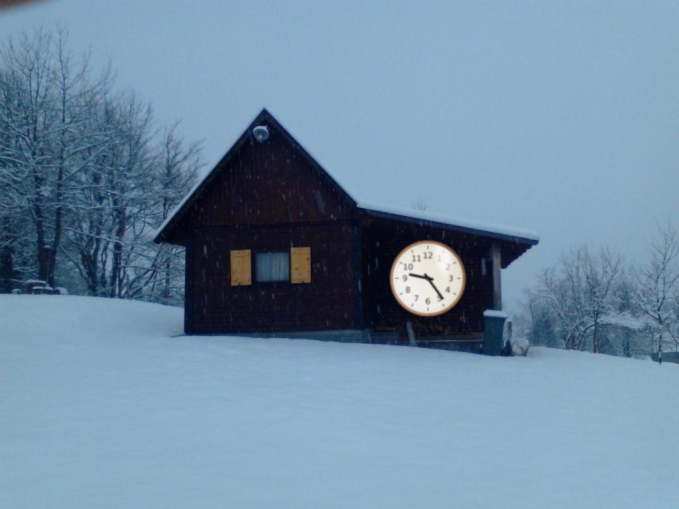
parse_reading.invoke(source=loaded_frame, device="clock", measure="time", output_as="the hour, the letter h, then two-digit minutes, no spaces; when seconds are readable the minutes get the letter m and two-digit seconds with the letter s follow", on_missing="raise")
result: 9h24
